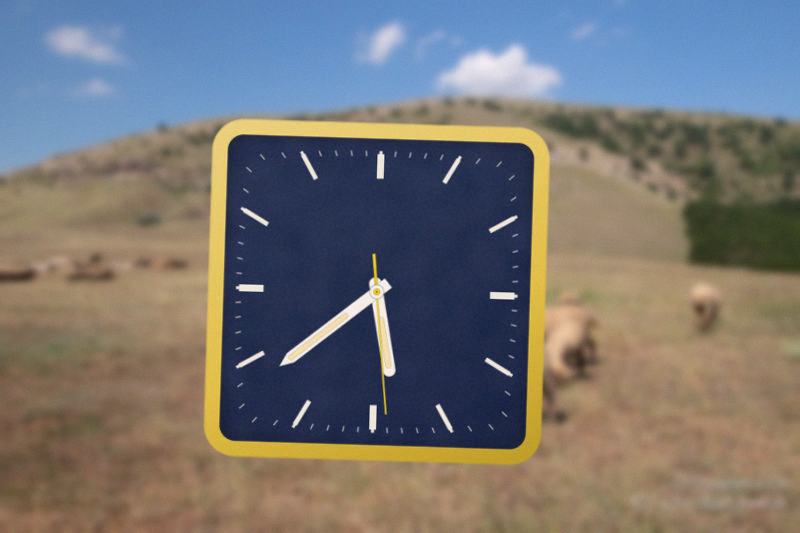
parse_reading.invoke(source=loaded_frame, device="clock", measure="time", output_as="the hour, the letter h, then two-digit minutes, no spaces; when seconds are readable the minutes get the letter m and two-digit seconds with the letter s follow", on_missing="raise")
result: 5h38m29s
